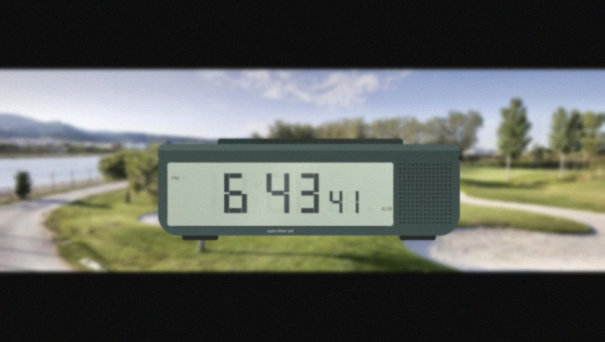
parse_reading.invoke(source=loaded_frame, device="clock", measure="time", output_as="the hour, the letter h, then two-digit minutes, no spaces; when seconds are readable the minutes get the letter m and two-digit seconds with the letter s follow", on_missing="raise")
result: 6h43m41s
